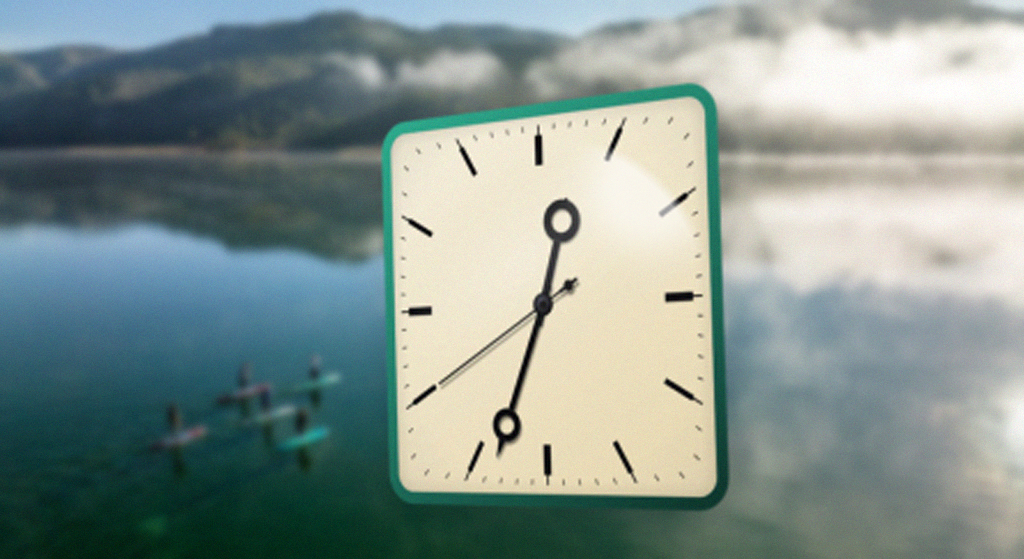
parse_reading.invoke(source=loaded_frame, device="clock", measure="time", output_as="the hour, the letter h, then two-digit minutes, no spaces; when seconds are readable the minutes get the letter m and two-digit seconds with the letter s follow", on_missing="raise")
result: 12h33m40s
